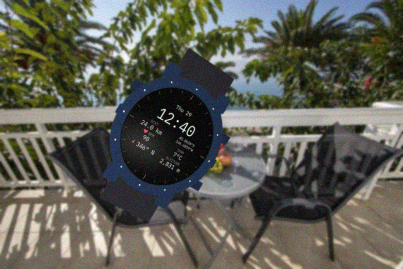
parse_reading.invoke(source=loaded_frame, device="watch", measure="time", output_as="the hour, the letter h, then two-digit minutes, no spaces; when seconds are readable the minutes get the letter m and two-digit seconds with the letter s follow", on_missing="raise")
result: 12h40
